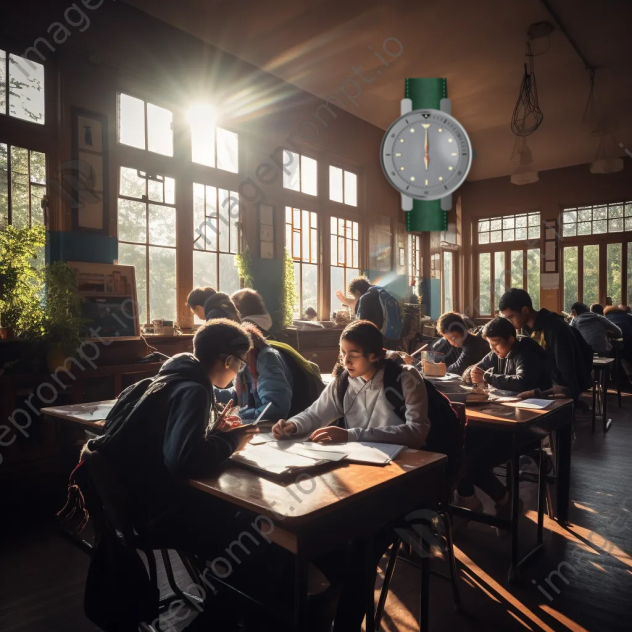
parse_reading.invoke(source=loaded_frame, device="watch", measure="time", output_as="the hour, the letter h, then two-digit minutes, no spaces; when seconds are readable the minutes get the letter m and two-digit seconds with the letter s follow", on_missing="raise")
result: 6h00
